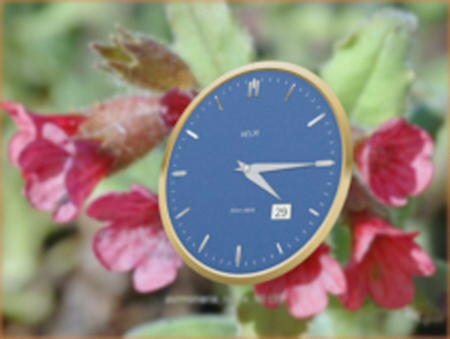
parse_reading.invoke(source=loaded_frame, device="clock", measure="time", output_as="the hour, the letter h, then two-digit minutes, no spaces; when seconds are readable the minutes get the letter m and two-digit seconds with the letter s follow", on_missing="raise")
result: 4h15
